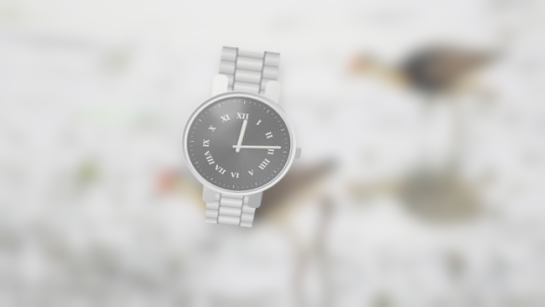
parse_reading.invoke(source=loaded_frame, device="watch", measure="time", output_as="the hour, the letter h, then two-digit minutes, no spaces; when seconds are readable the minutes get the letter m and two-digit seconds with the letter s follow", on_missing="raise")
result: 12h14
